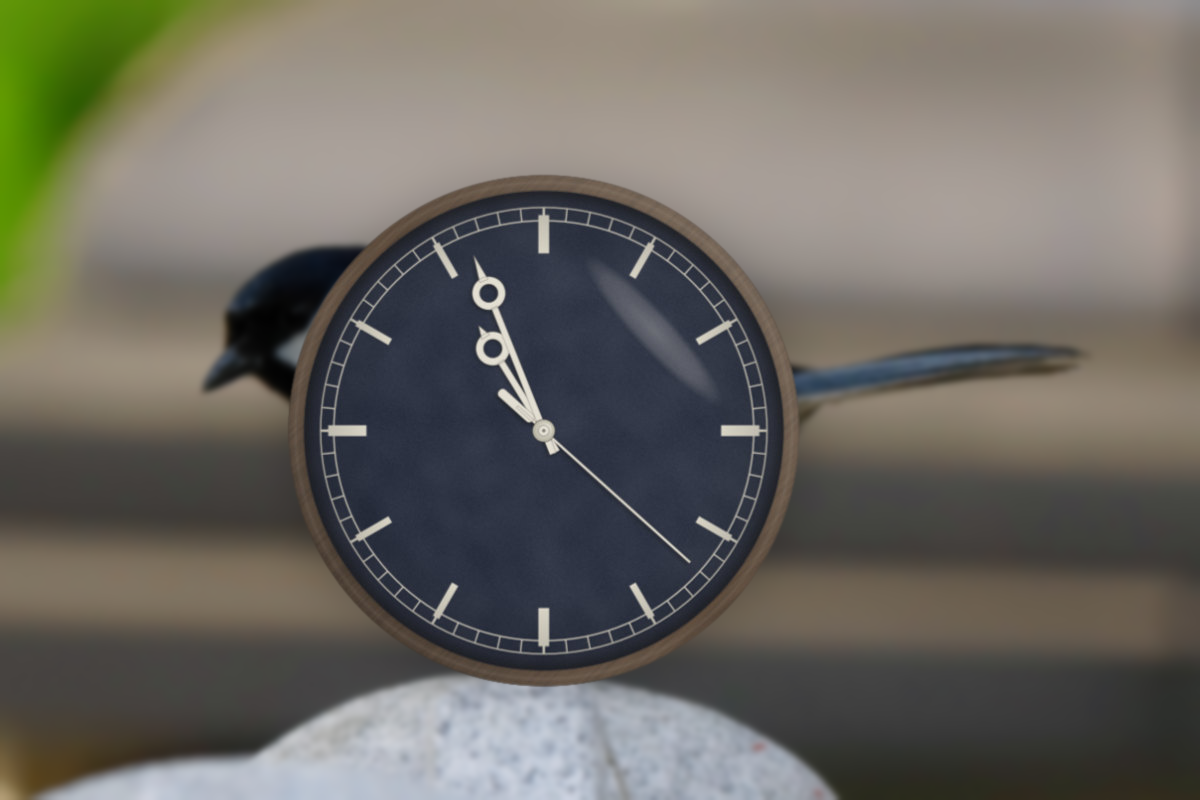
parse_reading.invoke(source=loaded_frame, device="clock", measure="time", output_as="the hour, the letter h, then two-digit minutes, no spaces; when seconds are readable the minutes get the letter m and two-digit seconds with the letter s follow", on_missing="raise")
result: 10h56m22s
